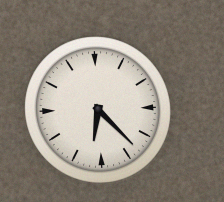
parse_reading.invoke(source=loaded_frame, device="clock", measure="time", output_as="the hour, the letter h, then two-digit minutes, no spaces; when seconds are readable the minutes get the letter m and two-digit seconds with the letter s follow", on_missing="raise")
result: 6h23
